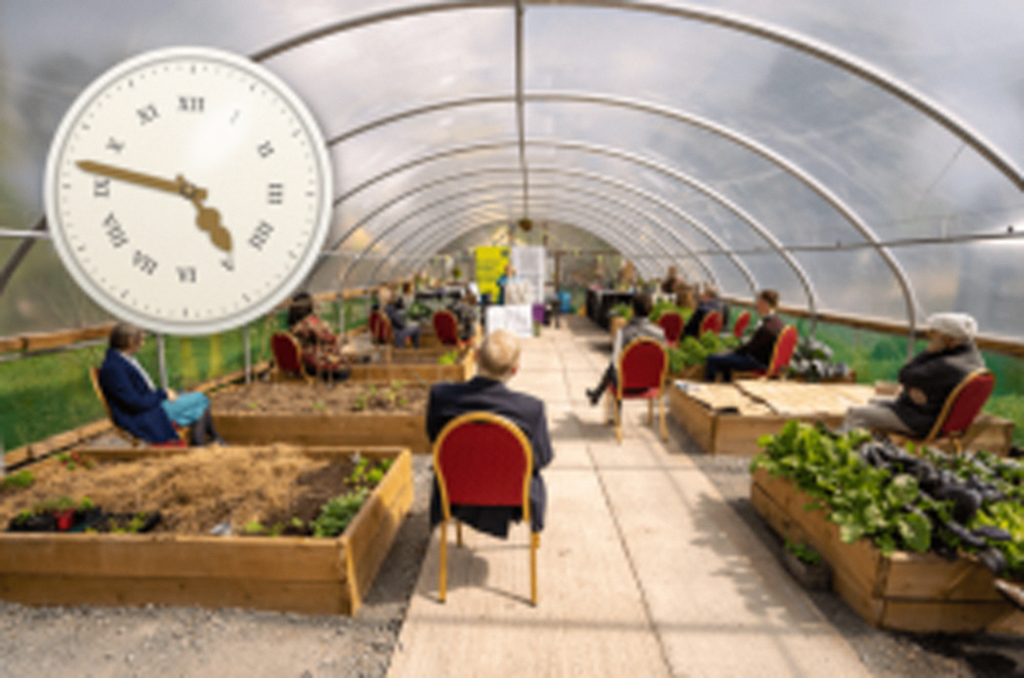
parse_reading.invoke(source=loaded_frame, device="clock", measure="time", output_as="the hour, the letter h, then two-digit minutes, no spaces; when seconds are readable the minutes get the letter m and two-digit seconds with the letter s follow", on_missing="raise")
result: 4h47
